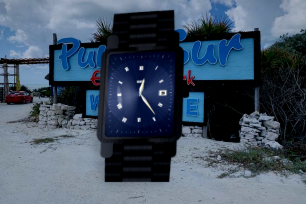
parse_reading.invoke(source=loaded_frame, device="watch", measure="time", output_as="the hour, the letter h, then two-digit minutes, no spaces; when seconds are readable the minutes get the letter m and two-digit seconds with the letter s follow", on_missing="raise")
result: 12h24
